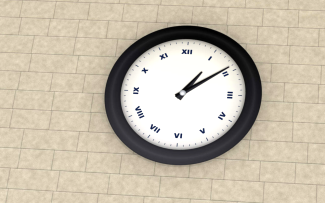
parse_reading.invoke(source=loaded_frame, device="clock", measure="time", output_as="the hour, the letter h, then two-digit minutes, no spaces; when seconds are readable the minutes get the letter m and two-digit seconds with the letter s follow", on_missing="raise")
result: 1h09
